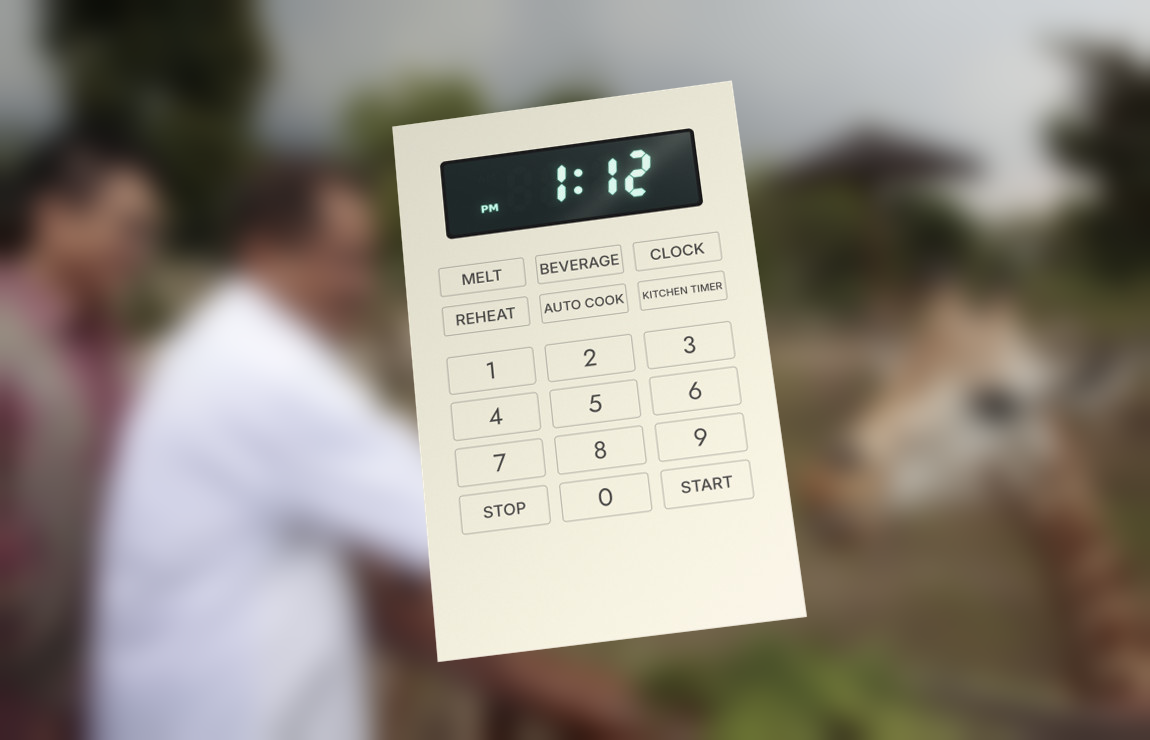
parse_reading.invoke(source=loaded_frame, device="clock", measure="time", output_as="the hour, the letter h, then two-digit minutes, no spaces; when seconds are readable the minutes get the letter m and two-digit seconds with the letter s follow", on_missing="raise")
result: 1h12
